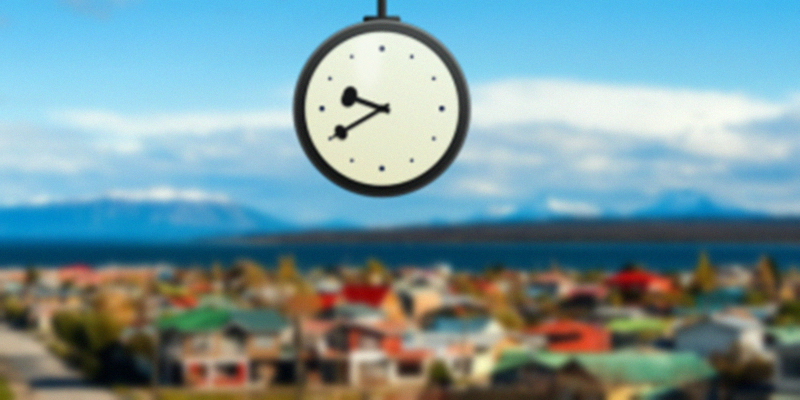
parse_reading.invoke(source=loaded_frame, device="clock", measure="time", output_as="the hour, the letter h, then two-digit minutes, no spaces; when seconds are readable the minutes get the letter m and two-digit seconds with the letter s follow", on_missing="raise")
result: 9h40
